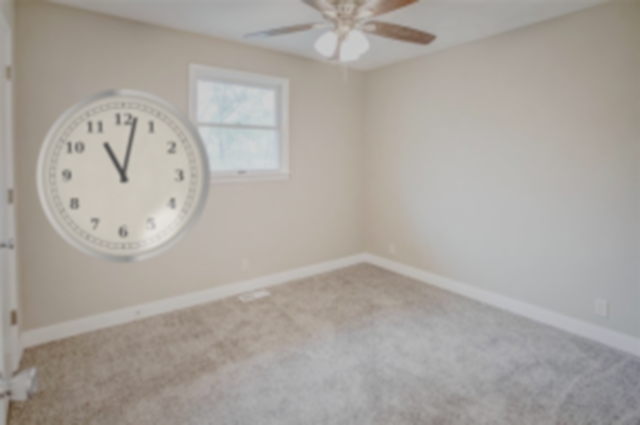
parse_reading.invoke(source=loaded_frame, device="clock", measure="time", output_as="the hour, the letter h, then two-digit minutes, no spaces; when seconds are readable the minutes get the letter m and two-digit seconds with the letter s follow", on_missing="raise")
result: 11h02
